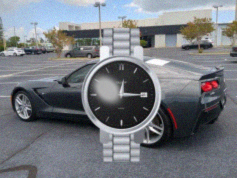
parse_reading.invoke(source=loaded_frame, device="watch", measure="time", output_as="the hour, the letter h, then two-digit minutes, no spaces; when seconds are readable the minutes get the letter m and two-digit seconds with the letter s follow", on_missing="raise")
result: 12h15
